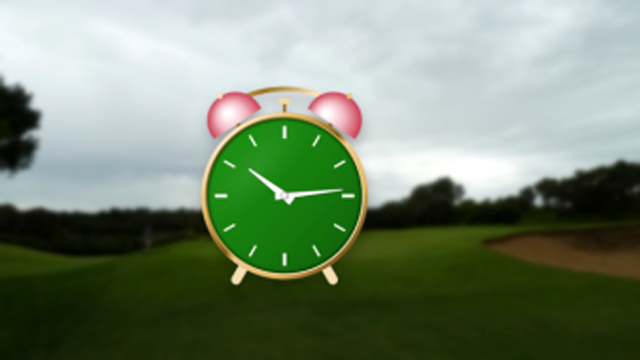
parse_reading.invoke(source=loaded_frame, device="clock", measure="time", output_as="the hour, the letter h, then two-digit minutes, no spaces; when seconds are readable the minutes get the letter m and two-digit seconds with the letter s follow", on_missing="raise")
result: 10h14
